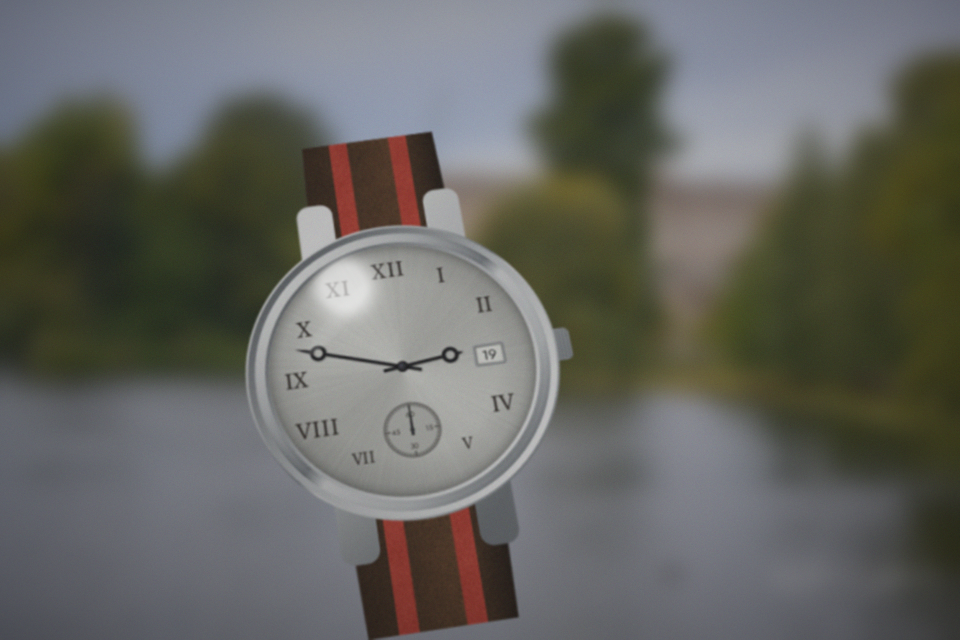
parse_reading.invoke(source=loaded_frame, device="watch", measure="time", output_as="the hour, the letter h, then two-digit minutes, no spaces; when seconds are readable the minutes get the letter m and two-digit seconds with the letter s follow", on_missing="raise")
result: 2h48
